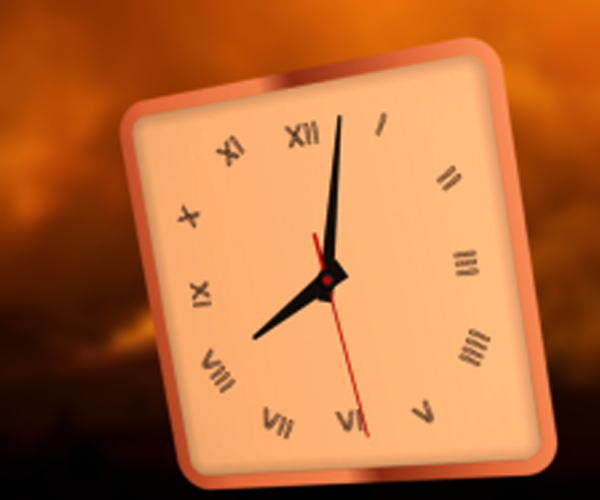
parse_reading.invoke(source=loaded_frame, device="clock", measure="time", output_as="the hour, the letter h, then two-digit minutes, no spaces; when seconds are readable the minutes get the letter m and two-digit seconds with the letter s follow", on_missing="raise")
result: 8h02m29s
